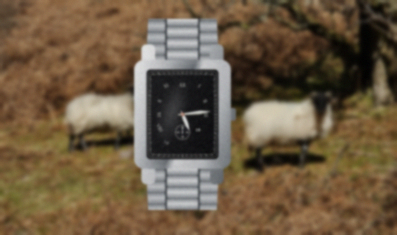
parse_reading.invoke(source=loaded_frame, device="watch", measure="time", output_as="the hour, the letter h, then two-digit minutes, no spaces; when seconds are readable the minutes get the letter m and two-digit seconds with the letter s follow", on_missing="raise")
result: 5h14
